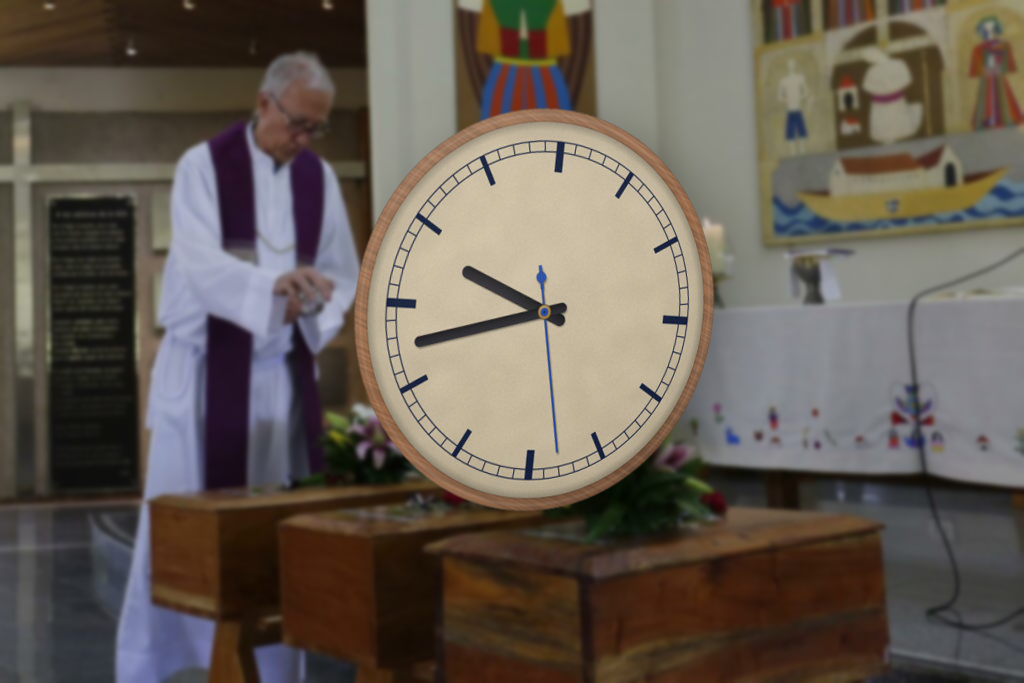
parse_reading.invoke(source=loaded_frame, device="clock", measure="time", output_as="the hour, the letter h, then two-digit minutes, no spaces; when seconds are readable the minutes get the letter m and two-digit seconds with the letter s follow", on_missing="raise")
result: 9h42m28s
